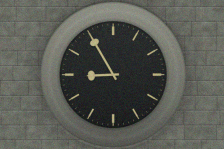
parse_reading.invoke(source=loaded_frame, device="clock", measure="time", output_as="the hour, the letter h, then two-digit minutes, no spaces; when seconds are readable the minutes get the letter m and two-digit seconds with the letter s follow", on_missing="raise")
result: 8h55
